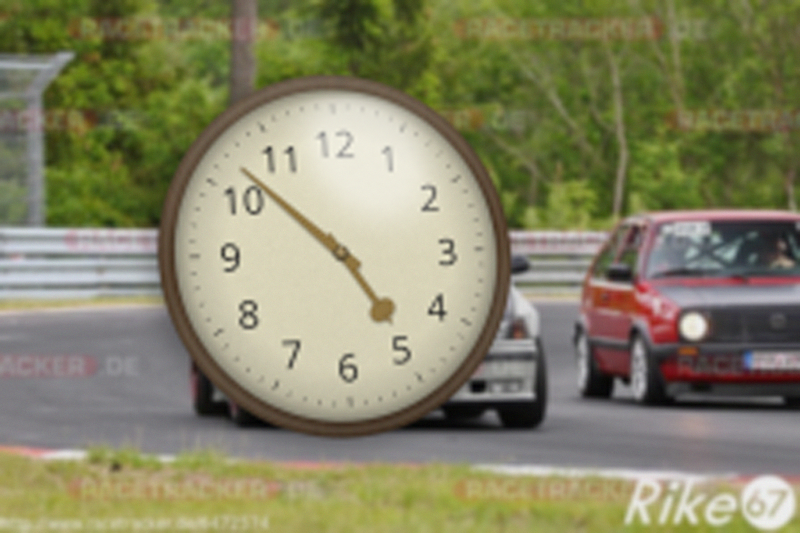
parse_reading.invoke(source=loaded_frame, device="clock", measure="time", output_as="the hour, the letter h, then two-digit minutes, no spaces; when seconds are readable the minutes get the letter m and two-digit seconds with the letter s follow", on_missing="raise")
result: 4h52
